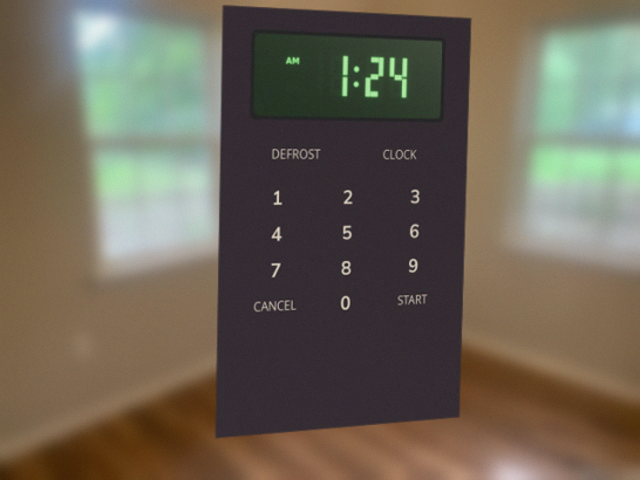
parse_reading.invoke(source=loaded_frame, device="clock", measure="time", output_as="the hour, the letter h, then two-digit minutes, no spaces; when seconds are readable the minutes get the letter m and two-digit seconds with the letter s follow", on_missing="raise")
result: 1h24
